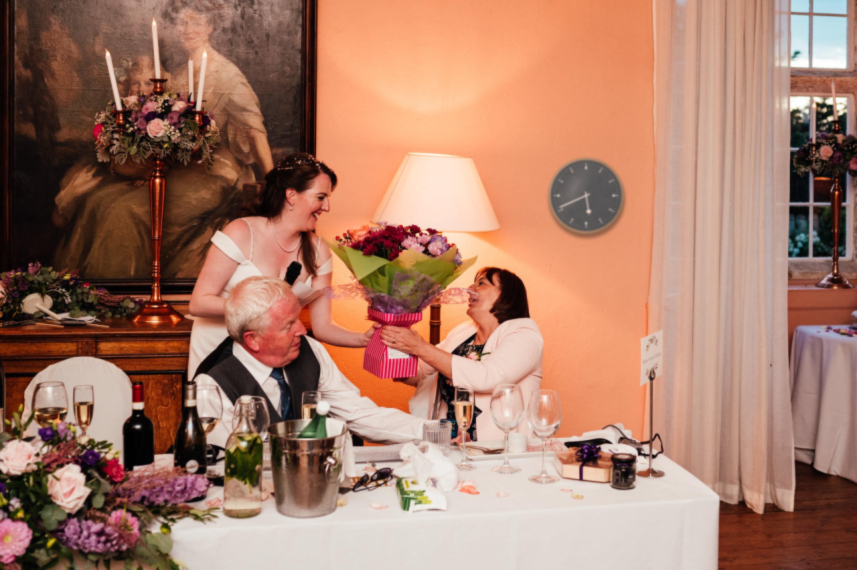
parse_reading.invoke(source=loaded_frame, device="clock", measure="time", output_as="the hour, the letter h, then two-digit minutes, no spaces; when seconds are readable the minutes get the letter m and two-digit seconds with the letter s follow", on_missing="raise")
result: 5h41
